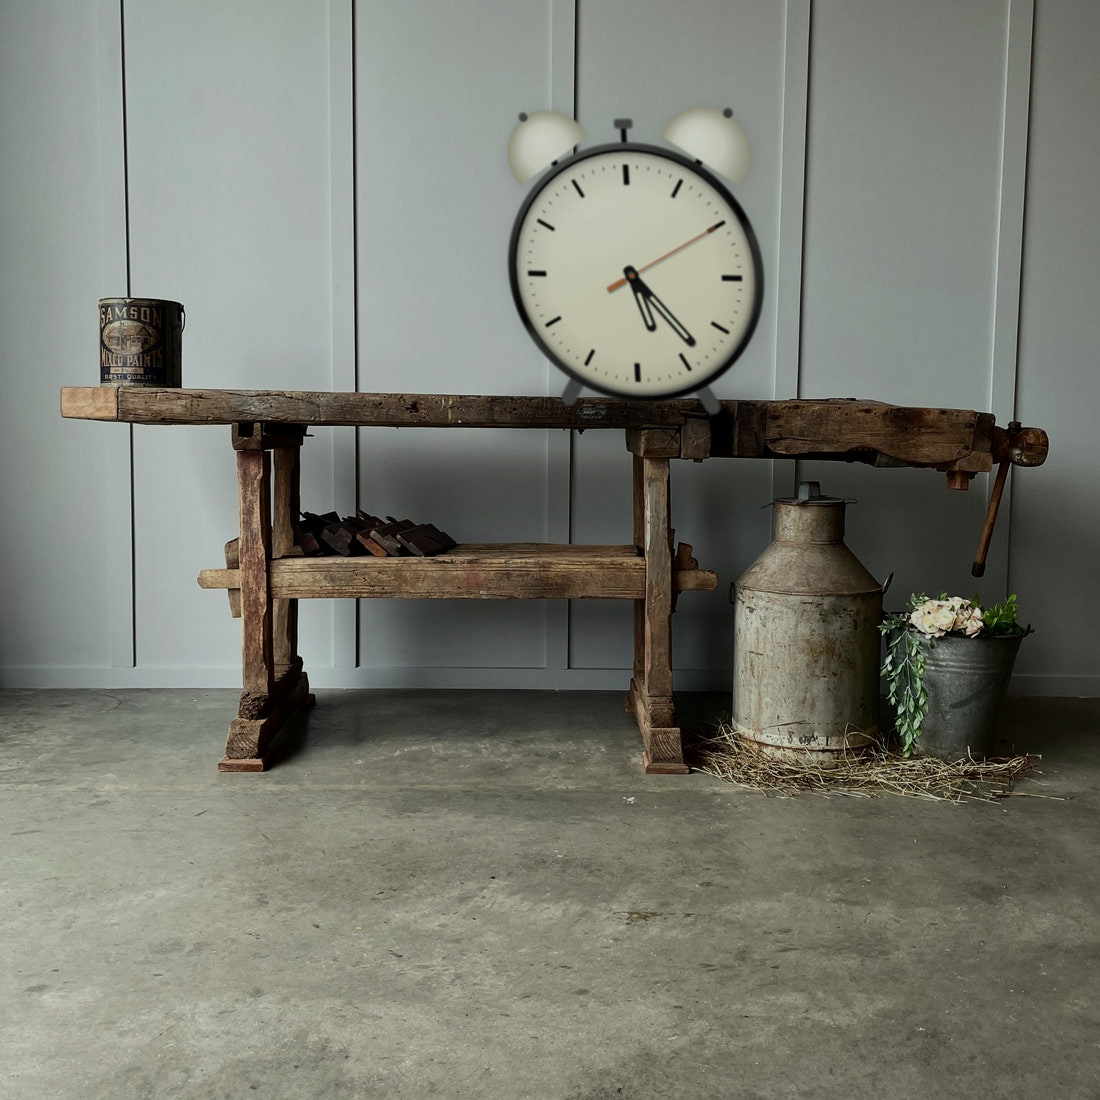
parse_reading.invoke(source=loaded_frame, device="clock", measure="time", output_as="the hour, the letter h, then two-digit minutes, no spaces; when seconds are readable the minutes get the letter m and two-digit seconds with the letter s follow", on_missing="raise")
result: 5h23m10s
